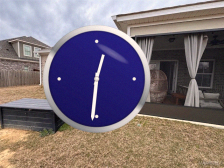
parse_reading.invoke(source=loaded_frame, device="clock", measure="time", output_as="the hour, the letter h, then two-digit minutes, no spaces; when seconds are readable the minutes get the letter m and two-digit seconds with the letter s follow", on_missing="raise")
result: 12h31
